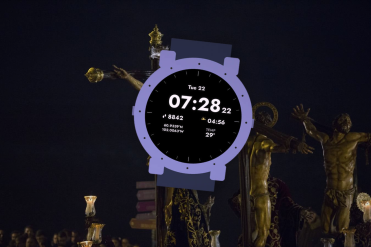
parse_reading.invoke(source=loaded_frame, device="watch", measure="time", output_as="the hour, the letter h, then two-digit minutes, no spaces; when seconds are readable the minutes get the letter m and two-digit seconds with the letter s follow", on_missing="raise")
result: 7h28m22s
